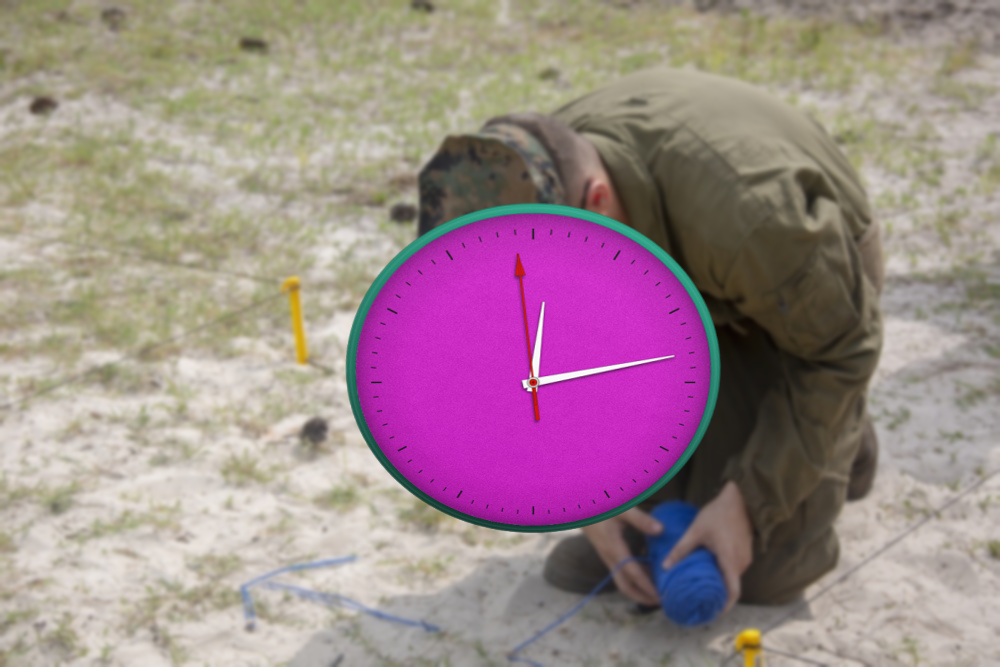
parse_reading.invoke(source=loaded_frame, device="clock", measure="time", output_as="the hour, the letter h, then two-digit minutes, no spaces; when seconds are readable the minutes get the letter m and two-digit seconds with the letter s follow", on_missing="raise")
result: 12h12m59s
